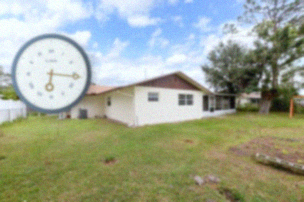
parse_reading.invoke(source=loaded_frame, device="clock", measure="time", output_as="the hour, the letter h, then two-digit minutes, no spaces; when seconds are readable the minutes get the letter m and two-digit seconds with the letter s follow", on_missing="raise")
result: 6h16
